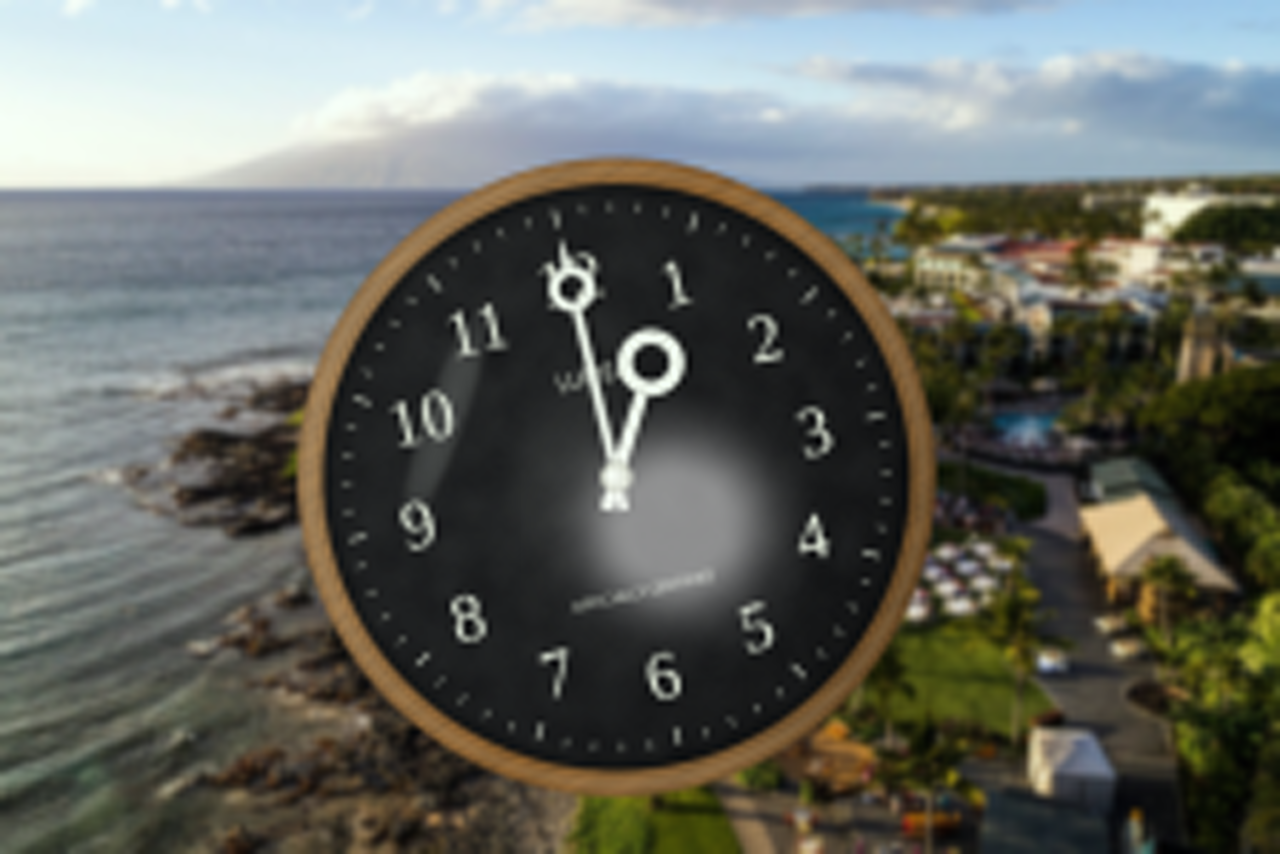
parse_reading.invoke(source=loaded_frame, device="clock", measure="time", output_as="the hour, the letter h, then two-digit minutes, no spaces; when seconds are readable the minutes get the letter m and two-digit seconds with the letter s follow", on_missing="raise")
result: 1h00
